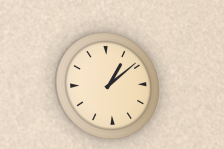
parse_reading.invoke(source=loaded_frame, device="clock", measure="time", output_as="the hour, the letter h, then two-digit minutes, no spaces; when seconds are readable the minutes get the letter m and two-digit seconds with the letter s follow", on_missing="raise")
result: 1h09
